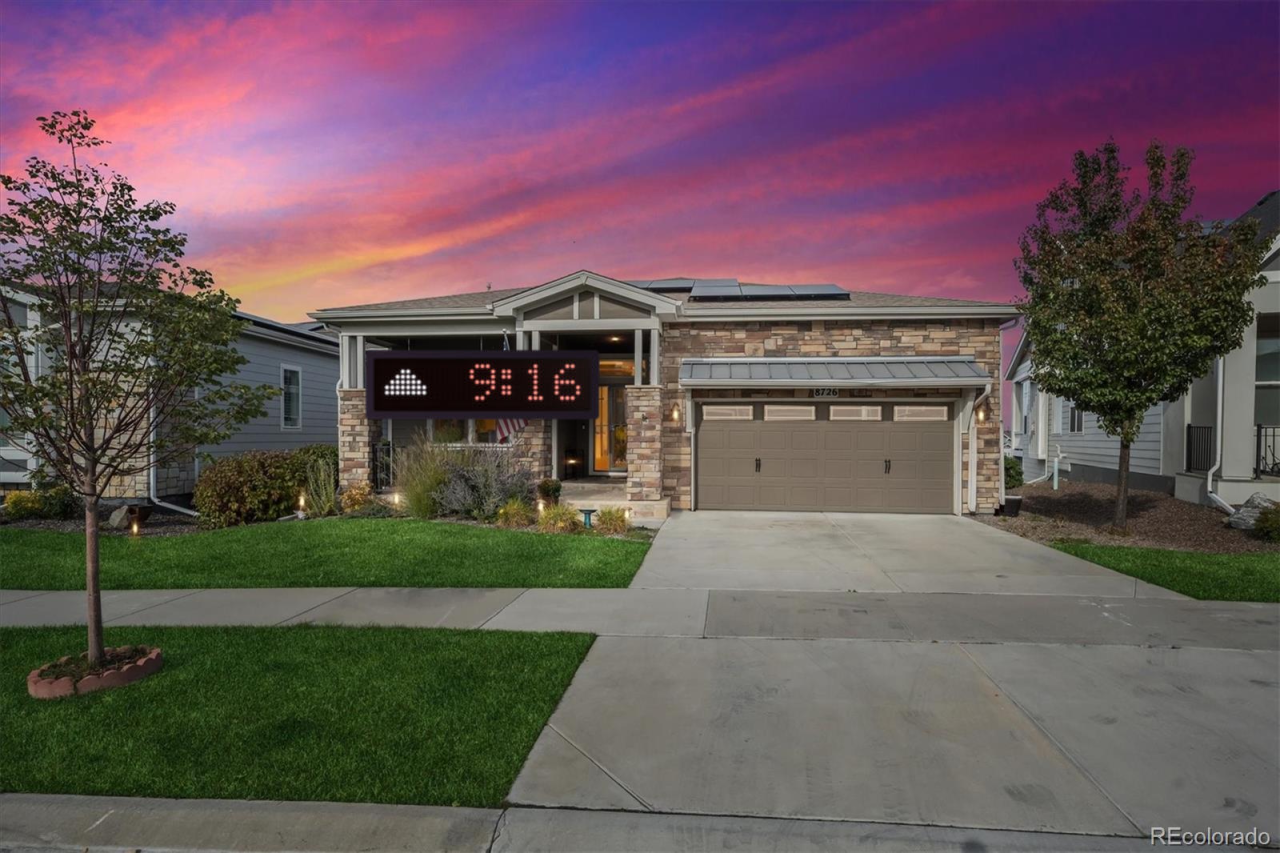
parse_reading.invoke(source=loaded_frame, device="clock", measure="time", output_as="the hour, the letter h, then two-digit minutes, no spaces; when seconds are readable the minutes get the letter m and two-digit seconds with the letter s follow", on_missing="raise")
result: 9h16
